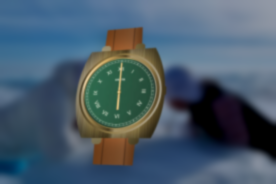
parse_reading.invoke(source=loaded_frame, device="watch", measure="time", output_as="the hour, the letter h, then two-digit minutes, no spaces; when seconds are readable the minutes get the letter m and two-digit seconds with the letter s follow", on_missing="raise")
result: 6h00
